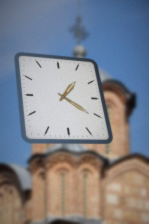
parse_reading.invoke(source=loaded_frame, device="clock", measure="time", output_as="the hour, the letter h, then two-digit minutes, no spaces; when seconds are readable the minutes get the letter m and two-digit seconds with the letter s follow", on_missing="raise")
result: 1h21
